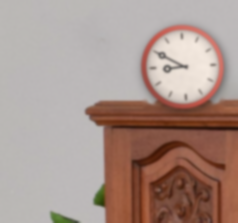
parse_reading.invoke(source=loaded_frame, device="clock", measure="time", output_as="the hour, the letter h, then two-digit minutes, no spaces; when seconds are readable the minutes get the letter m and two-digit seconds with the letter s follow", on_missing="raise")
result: 8h50
